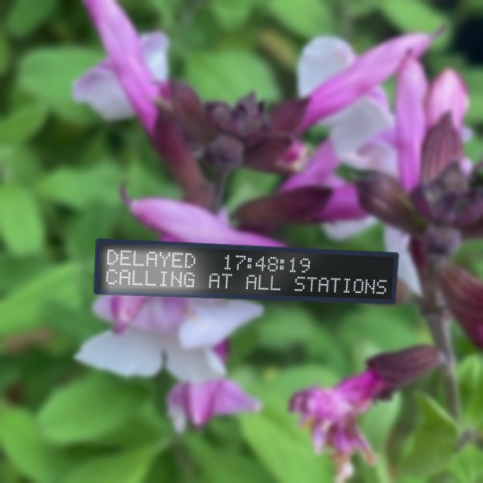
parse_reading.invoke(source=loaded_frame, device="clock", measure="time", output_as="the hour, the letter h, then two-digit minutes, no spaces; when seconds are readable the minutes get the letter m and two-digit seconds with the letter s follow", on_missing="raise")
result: 17h48m19s
